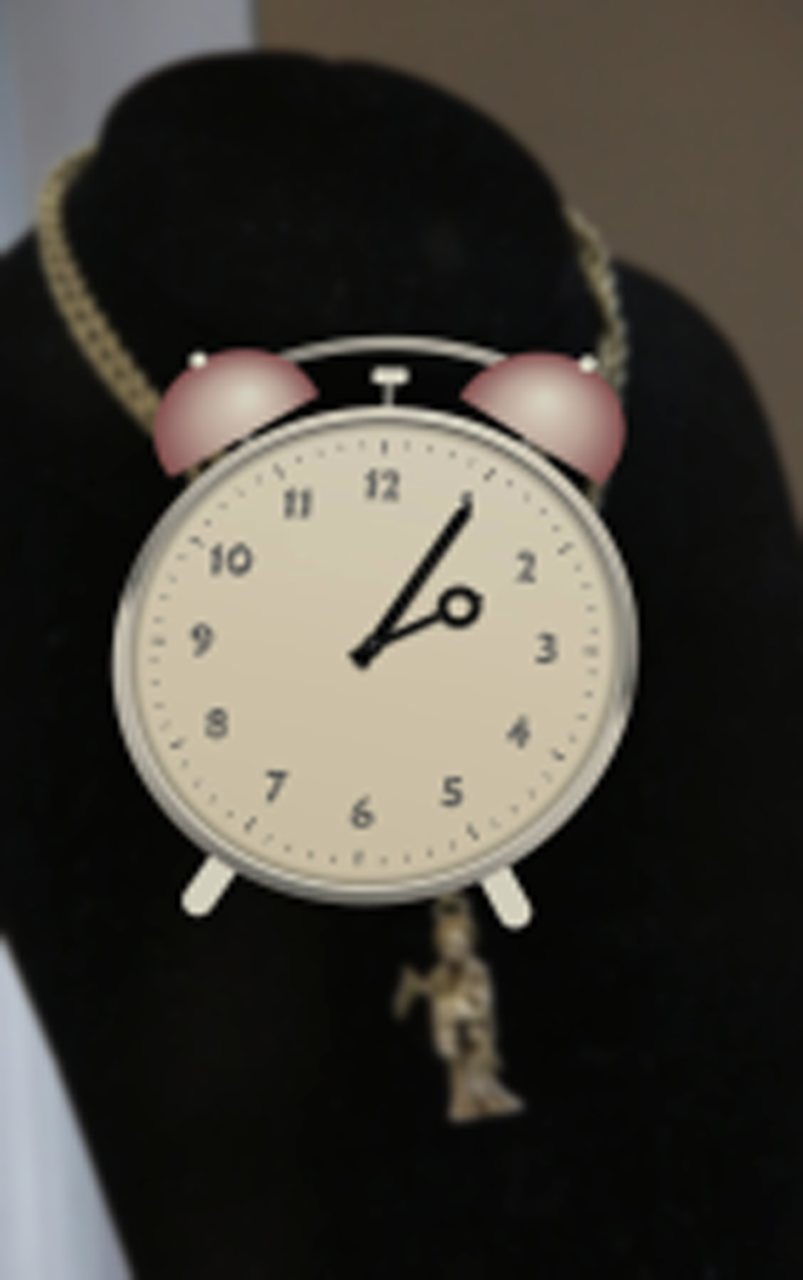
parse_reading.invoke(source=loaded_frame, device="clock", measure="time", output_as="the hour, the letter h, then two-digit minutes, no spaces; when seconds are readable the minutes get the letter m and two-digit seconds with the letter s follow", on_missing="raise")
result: 2h05
